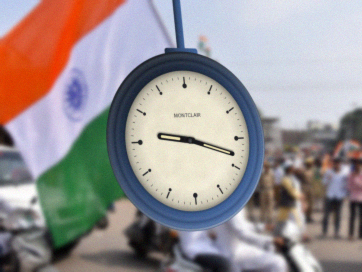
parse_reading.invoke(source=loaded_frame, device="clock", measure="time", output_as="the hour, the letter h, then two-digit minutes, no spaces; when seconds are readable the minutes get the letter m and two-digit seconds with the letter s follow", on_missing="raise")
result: 9h18
